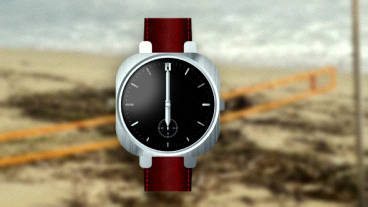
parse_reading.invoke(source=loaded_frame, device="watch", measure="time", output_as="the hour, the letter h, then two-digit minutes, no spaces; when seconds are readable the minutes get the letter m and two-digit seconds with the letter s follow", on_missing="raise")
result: 6h00
